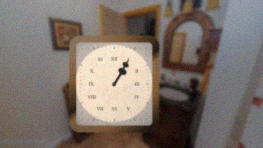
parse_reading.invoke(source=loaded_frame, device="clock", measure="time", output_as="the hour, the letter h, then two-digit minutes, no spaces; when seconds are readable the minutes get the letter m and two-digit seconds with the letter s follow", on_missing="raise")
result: 1h05
